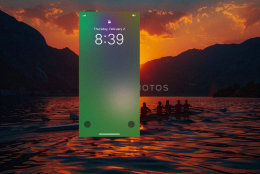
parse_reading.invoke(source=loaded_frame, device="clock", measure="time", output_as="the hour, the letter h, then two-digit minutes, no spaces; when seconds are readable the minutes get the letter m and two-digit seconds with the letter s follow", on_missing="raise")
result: 8h39
